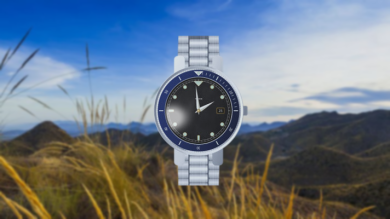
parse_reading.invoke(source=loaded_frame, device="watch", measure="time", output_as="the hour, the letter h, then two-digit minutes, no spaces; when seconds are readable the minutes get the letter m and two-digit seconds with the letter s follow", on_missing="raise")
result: 1h59
